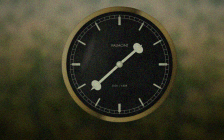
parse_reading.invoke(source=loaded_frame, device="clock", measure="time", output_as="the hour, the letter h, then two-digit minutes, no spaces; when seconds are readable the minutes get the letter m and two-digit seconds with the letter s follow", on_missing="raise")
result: 1h38
